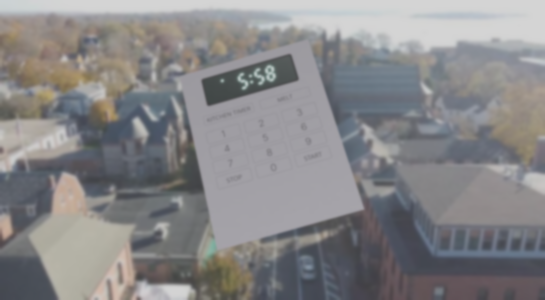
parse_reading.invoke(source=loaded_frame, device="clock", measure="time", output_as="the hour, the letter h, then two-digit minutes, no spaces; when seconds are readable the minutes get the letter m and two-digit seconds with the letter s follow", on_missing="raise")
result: 5h58
